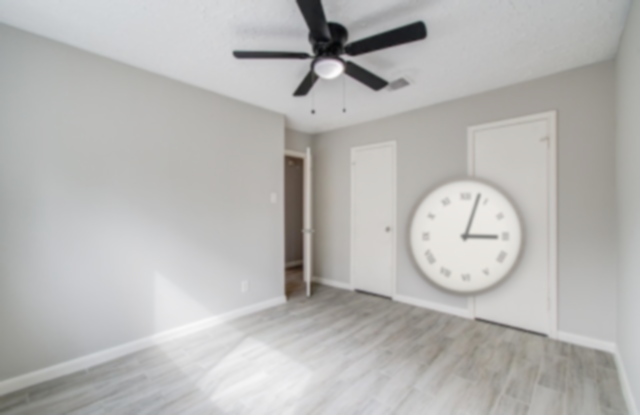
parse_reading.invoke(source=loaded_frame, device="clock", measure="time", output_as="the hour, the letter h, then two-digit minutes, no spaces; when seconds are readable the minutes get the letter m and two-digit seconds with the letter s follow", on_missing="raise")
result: 3h03
